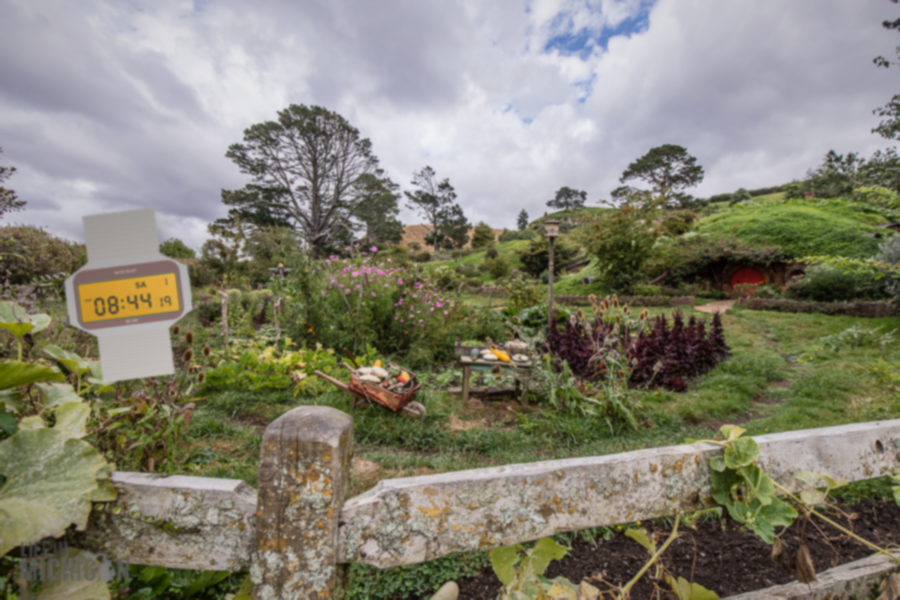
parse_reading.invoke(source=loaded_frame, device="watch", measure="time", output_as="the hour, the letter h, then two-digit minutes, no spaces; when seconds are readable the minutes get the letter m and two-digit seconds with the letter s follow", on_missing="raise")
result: 8h44m19s
